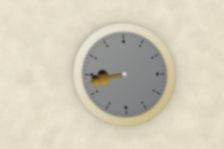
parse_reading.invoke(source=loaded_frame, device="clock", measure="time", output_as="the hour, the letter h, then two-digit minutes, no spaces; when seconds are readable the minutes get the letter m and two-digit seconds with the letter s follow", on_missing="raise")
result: 8h43
